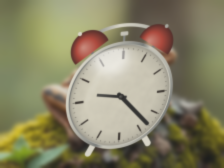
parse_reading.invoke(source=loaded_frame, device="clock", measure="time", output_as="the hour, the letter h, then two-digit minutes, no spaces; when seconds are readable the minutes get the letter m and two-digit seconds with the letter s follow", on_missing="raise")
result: 9h23
